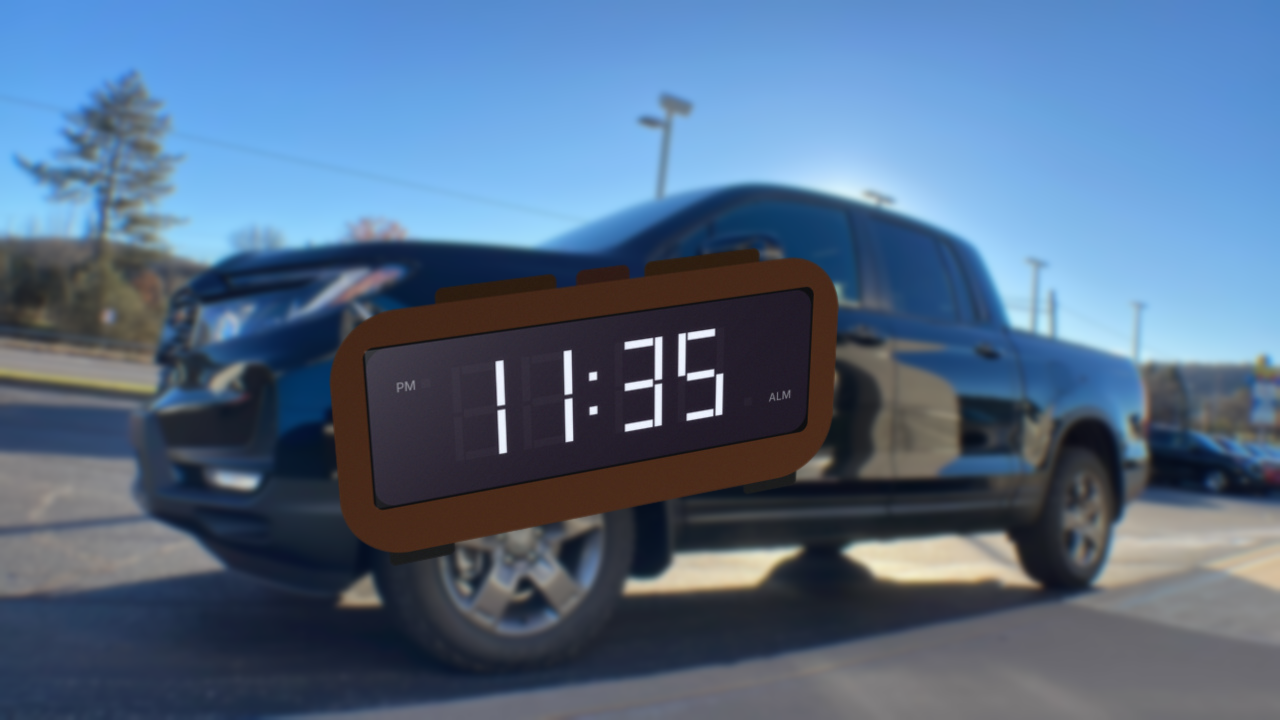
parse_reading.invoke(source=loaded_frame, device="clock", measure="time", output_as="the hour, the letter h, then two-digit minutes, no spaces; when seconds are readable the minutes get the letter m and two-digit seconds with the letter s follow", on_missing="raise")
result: 11h35
